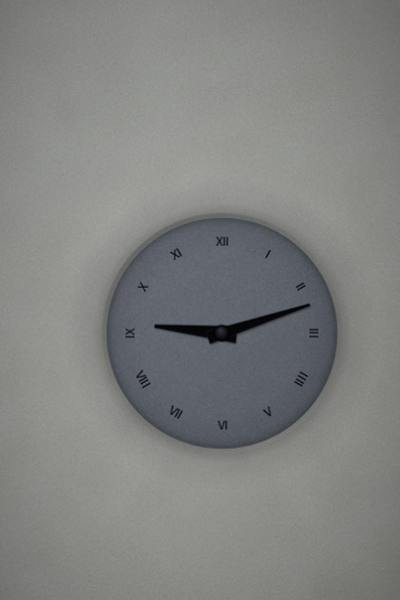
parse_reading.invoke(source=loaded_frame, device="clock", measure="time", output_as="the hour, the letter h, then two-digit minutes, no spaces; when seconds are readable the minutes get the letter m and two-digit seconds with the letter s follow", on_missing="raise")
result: 9h12
